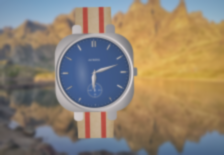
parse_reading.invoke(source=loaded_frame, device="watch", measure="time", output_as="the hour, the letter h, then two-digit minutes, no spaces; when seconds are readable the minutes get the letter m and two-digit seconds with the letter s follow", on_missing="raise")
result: 6h12
